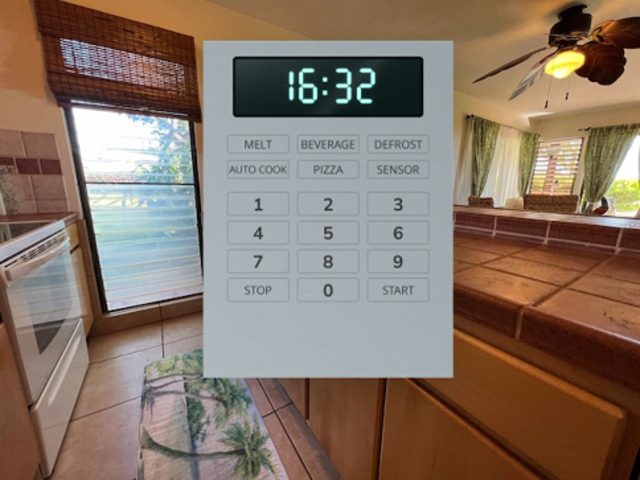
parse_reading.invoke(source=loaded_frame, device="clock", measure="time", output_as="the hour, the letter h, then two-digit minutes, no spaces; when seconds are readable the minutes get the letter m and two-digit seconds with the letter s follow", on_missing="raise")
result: 16h32
